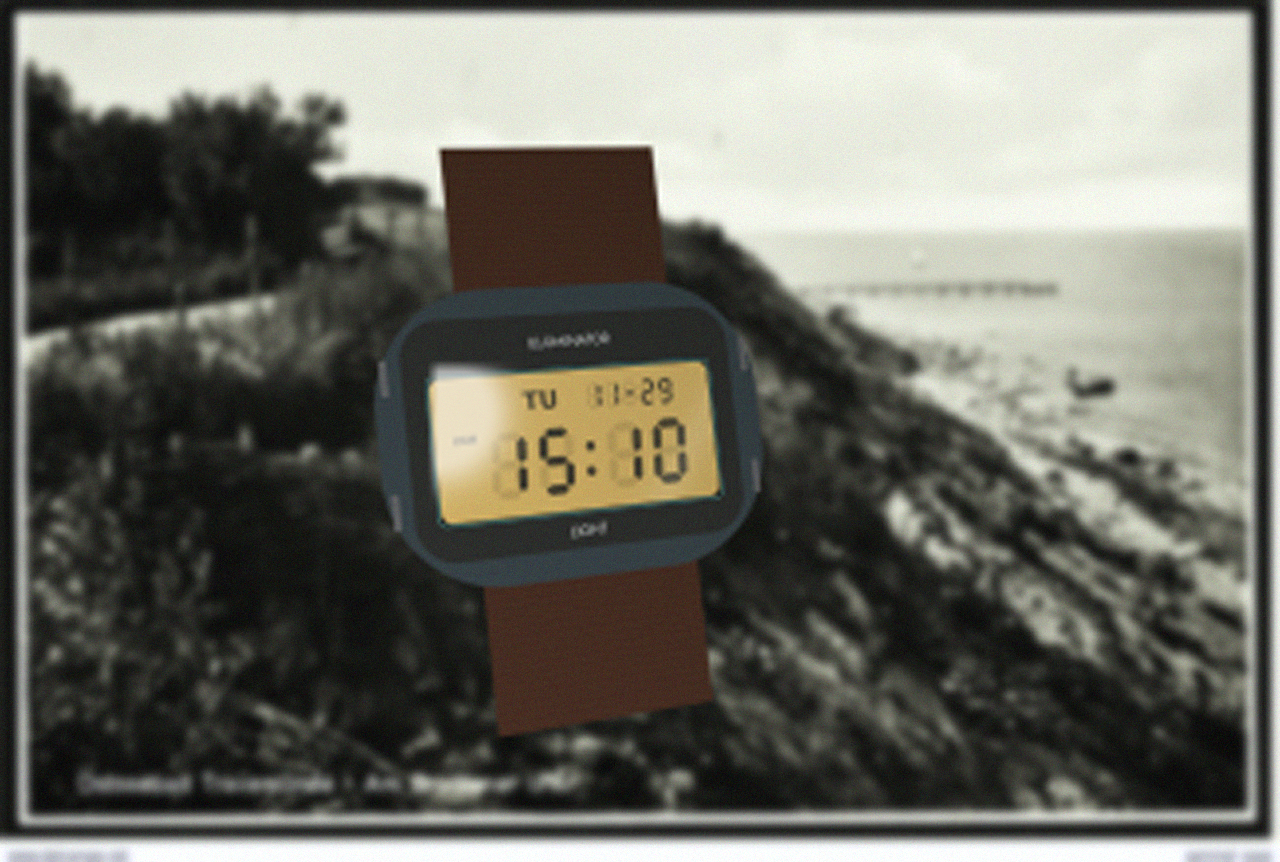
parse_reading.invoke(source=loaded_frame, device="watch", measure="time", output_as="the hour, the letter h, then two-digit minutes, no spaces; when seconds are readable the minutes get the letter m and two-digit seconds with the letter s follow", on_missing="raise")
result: 15h10
